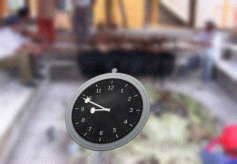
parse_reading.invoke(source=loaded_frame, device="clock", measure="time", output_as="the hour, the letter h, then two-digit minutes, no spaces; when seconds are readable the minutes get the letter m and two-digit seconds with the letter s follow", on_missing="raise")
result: 8h49
